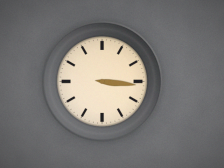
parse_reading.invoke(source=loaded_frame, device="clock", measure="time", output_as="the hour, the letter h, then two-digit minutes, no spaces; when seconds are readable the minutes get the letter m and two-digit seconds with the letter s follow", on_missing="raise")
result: 3h16
